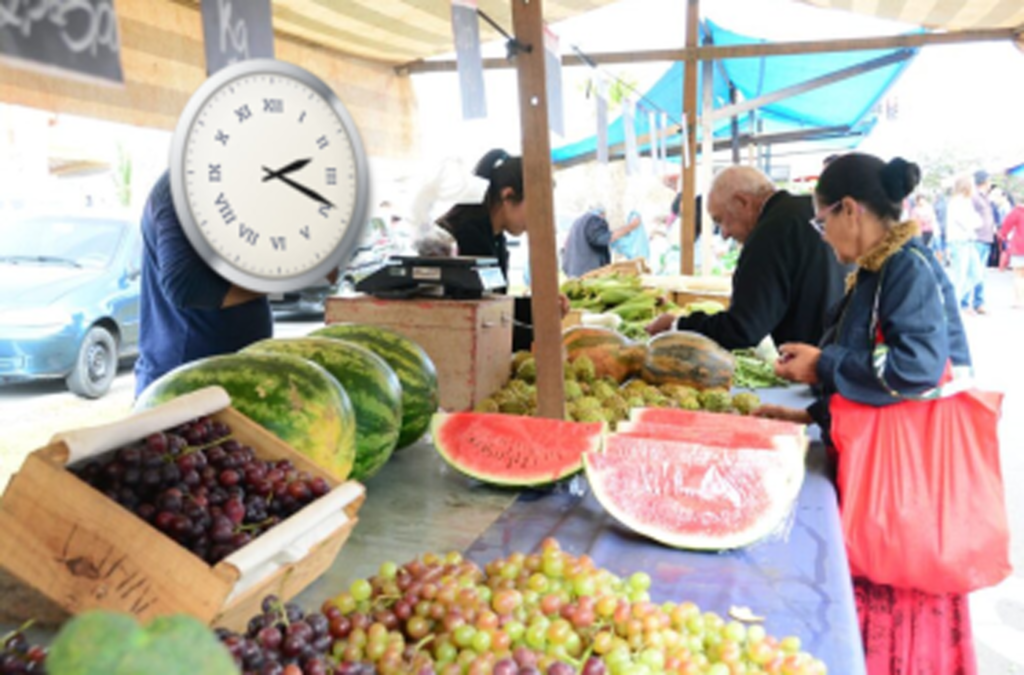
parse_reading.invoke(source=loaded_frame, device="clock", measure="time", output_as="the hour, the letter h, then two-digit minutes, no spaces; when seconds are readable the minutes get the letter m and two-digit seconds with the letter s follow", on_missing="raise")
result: 2h19
